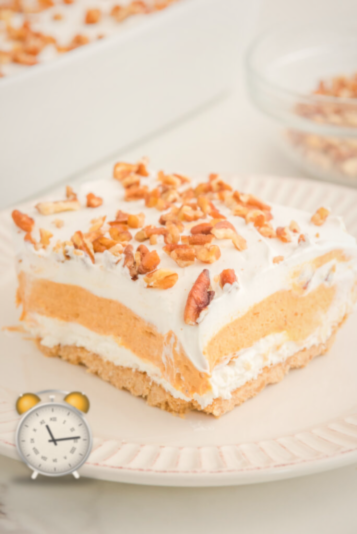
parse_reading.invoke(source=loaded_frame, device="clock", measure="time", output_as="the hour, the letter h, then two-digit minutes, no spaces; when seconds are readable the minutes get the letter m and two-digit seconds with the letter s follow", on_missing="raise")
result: 11h14
